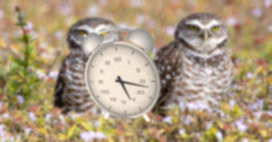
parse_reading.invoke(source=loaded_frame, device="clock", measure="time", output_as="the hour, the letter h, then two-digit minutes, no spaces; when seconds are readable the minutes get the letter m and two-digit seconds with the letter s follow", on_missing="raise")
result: 5h17
